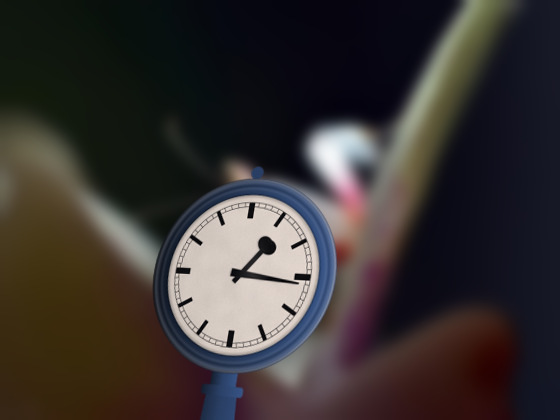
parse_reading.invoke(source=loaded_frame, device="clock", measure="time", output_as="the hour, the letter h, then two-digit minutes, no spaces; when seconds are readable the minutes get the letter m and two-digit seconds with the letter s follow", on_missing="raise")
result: 1h16
